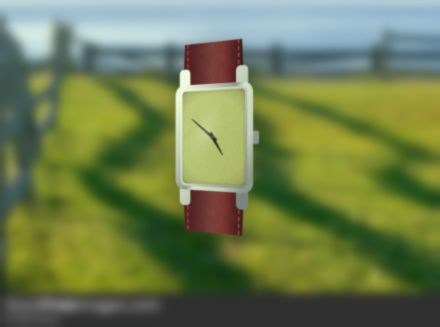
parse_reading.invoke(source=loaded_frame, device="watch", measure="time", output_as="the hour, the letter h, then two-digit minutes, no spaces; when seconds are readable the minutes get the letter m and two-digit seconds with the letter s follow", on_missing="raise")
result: 4h51
